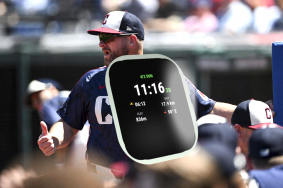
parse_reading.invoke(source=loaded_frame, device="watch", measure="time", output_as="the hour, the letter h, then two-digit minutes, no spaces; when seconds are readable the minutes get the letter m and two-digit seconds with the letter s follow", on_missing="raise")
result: 11h16
